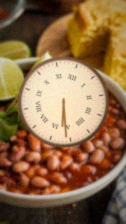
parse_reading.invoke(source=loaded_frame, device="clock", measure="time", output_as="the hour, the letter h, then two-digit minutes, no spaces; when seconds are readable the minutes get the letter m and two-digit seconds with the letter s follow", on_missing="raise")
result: 5h26
